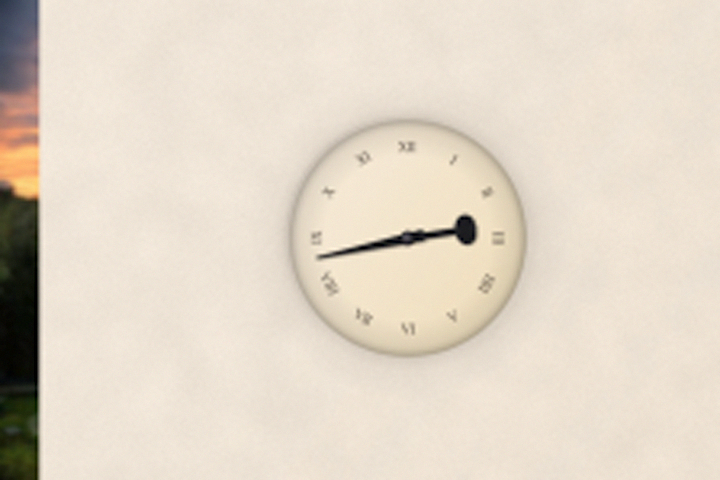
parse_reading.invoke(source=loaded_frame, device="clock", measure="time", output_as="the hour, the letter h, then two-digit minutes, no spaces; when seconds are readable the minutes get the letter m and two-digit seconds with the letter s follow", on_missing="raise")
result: 2h43
